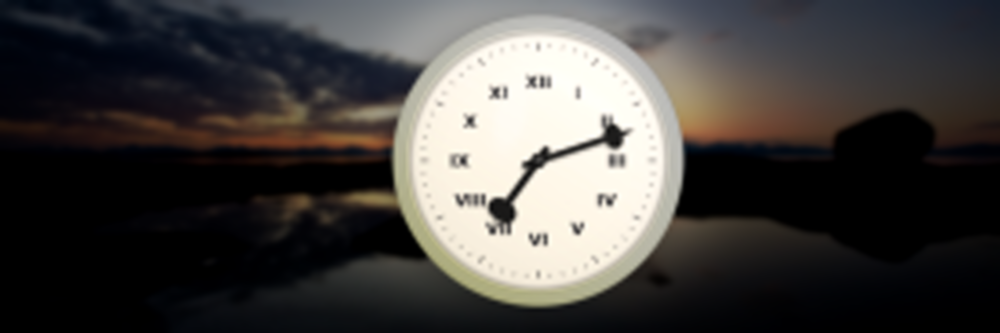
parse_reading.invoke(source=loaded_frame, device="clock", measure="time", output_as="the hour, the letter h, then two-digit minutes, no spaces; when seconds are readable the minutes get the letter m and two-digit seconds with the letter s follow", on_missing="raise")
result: 7h12
